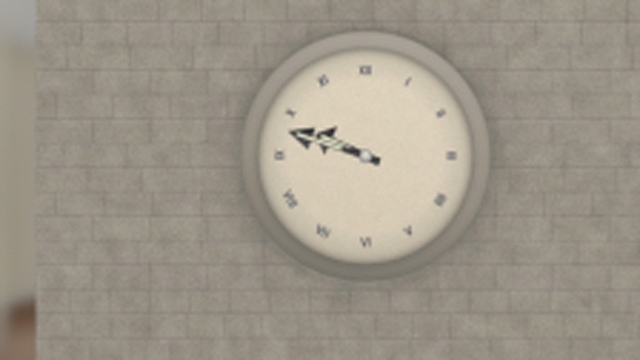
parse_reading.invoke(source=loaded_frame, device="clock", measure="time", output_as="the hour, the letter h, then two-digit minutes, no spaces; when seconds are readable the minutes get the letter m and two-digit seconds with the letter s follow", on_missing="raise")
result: 9h48
